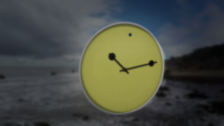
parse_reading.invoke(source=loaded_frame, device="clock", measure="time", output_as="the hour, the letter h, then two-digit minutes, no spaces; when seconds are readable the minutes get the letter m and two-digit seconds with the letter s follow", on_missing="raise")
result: 10h12
